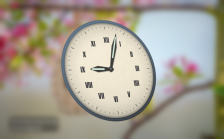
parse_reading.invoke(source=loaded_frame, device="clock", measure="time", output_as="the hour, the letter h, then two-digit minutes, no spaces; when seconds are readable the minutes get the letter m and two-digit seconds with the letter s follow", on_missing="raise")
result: 9h03
